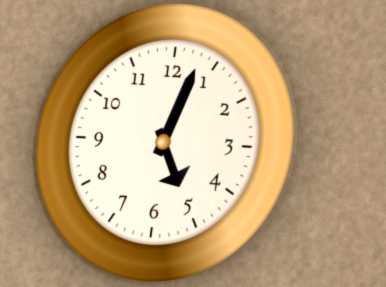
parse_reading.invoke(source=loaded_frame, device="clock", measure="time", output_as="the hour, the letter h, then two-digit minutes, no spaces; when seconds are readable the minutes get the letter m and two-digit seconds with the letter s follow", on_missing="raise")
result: 5h03
